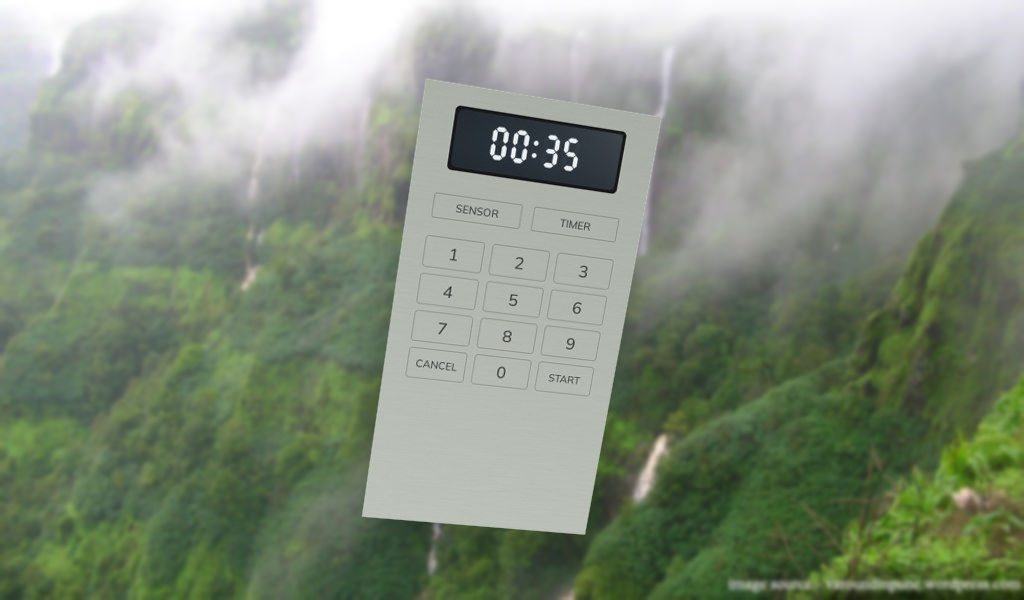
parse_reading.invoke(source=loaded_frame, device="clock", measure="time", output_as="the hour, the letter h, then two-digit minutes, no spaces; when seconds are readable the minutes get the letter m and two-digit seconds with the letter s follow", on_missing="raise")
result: 0h35
